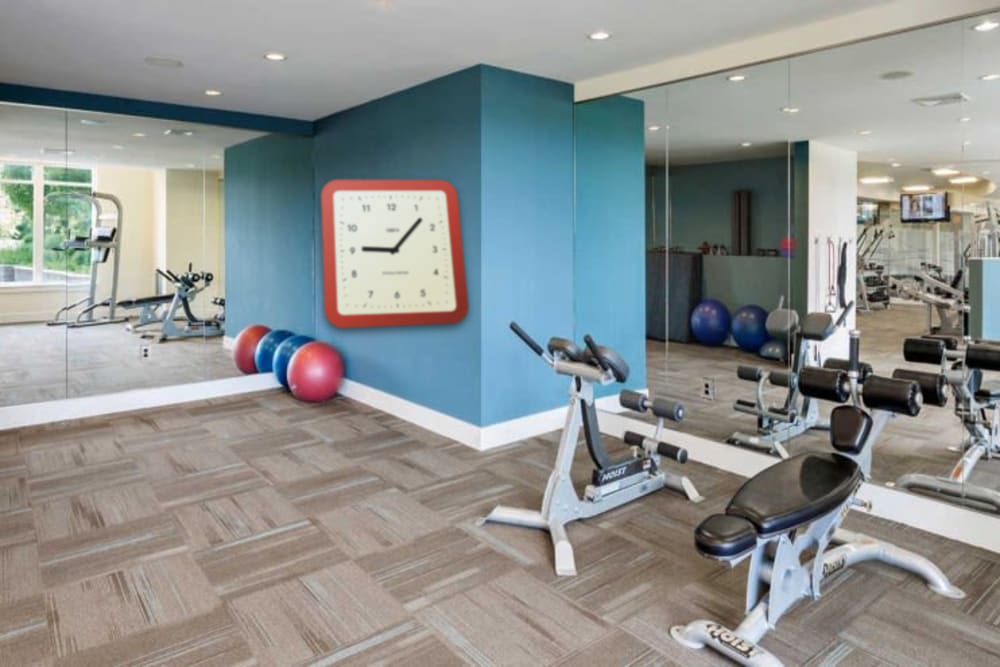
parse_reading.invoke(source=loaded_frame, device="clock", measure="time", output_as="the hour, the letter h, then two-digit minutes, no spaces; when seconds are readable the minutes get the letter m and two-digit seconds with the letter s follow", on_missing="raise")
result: 9h07
